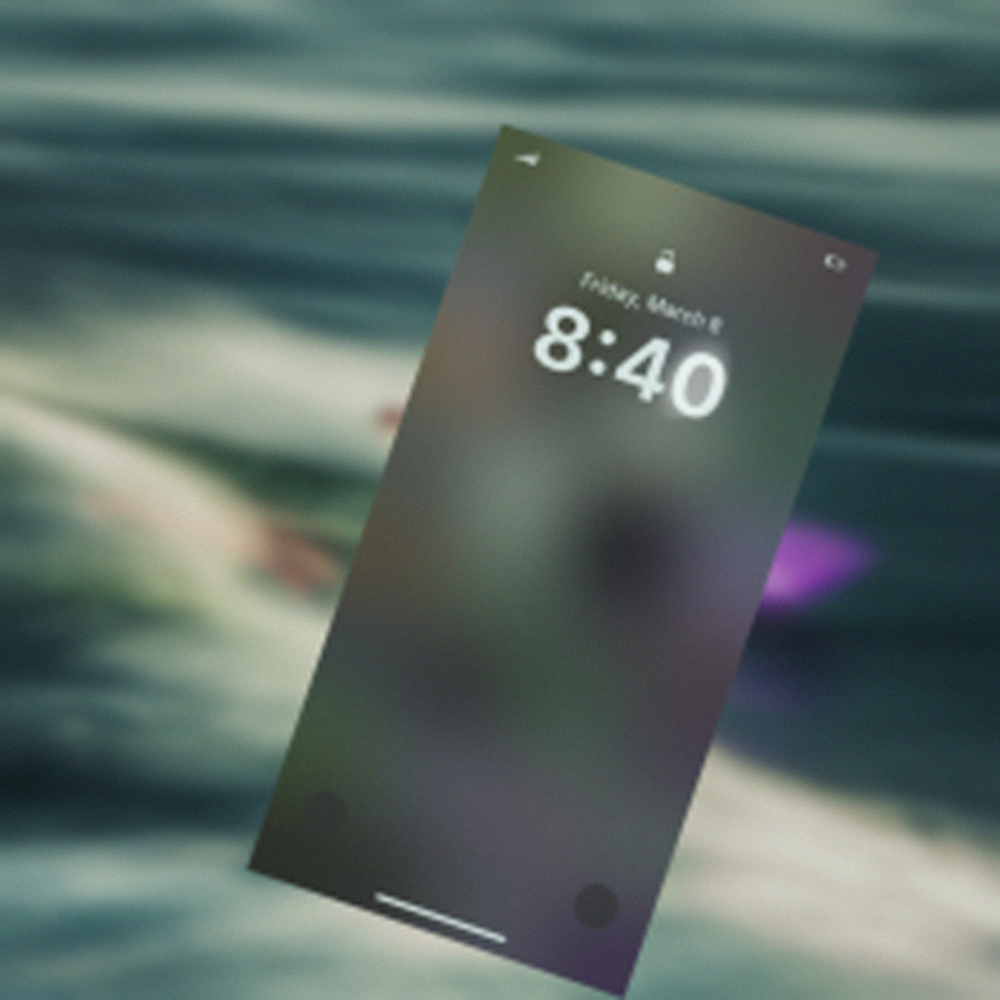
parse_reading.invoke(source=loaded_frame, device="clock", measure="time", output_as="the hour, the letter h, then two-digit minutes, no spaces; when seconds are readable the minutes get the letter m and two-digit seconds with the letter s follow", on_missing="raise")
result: 8h40
